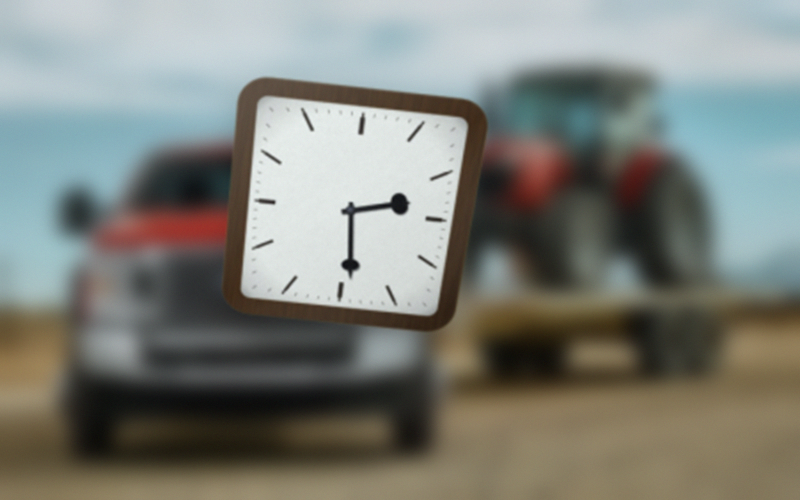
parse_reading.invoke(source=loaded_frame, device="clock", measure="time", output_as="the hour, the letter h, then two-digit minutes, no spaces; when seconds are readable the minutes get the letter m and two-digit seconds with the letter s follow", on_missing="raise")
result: 2h29
